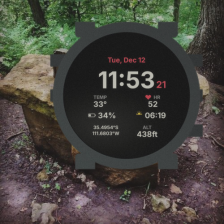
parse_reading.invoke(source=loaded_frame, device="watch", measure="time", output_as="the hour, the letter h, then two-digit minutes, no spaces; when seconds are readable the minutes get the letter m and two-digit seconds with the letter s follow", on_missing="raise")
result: 11h53m21s
